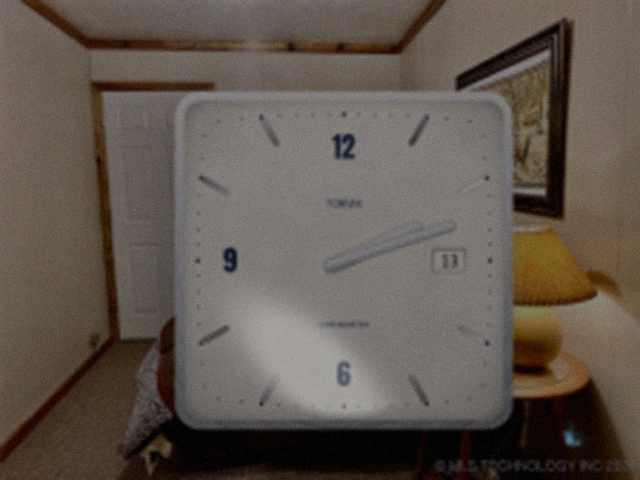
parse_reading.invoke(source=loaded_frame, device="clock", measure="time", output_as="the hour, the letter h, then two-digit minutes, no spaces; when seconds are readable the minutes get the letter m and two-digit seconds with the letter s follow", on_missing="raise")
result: 2h12
